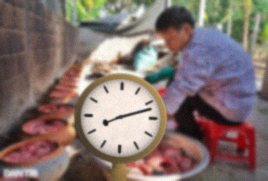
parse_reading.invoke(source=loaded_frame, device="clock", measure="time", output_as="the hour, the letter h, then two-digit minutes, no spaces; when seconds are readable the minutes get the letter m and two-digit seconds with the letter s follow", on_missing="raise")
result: 8h12
